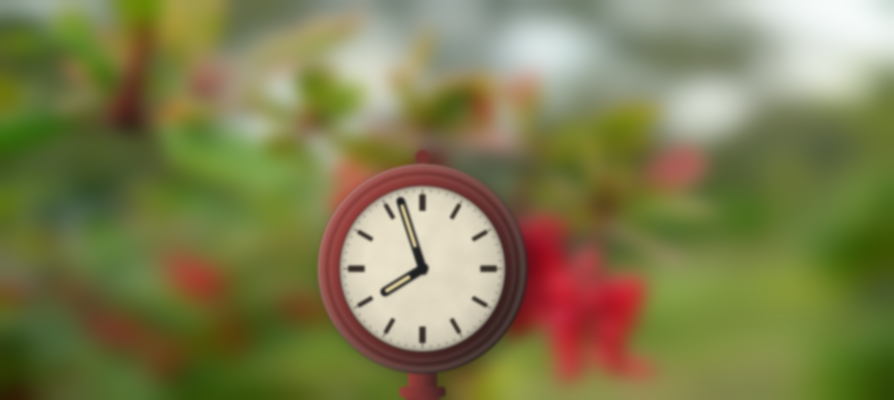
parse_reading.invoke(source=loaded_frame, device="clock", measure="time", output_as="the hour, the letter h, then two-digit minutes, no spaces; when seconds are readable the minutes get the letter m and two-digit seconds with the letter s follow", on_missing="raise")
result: 7h57
